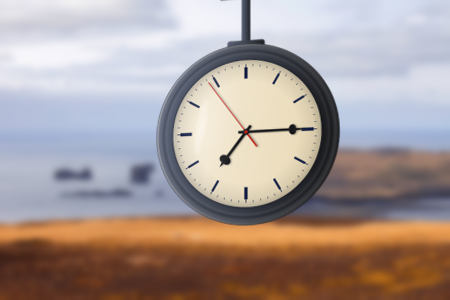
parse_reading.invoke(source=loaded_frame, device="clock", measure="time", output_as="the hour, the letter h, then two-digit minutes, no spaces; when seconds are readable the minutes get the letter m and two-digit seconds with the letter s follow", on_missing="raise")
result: 7h14m54s
